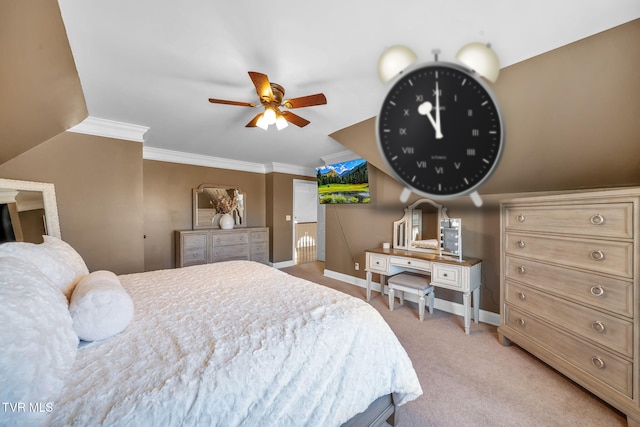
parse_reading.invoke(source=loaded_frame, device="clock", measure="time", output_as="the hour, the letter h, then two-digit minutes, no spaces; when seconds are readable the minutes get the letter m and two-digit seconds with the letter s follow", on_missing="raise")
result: 11h00
